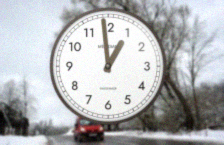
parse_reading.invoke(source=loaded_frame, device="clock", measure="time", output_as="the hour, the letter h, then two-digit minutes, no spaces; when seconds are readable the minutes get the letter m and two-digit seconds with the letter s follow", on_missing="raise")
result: 12h59
